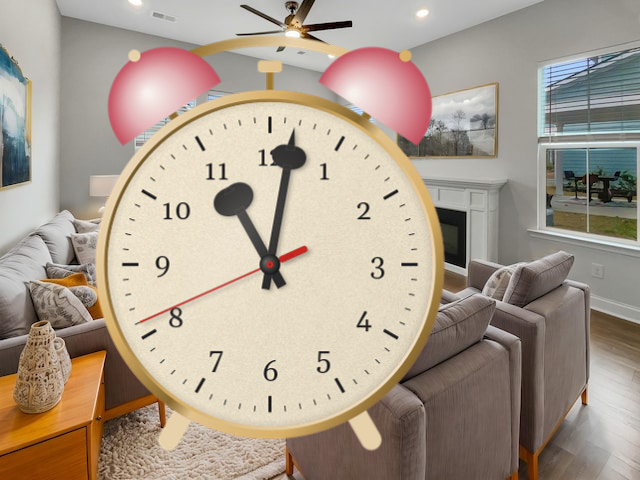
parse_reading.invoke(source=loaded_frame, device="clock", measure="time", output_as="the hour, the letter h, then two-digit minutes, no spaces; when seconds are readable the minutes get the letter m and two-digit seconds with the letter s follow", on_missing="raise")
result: 11h01m41s
